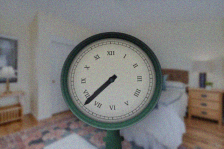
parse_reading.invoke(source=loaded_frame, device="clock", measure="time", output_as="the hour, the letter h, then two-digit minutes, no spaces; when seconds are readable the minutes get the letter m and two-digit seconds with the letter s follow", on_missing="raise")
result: 7h38
